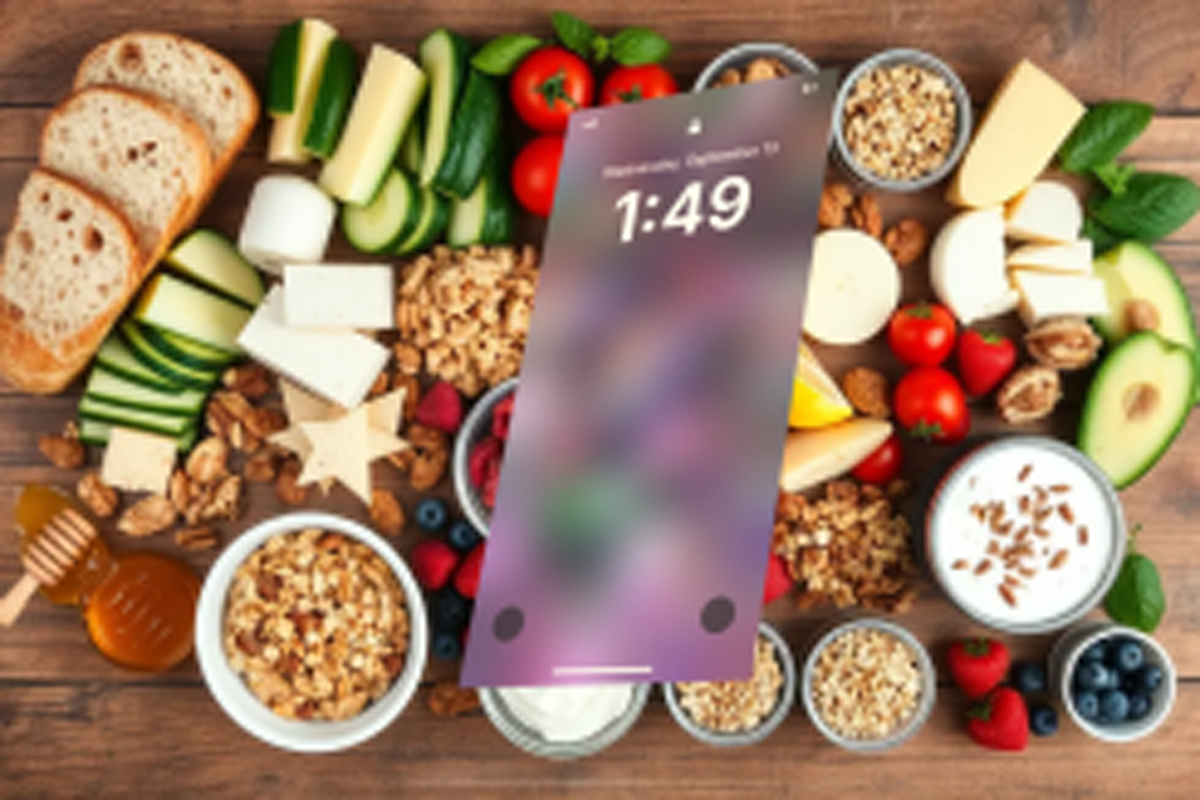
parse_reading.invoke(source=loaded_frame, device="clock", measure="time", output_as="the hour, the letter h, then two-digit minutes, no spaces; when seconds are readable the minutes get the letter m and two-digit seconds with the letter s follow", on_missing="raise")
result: 1h49
